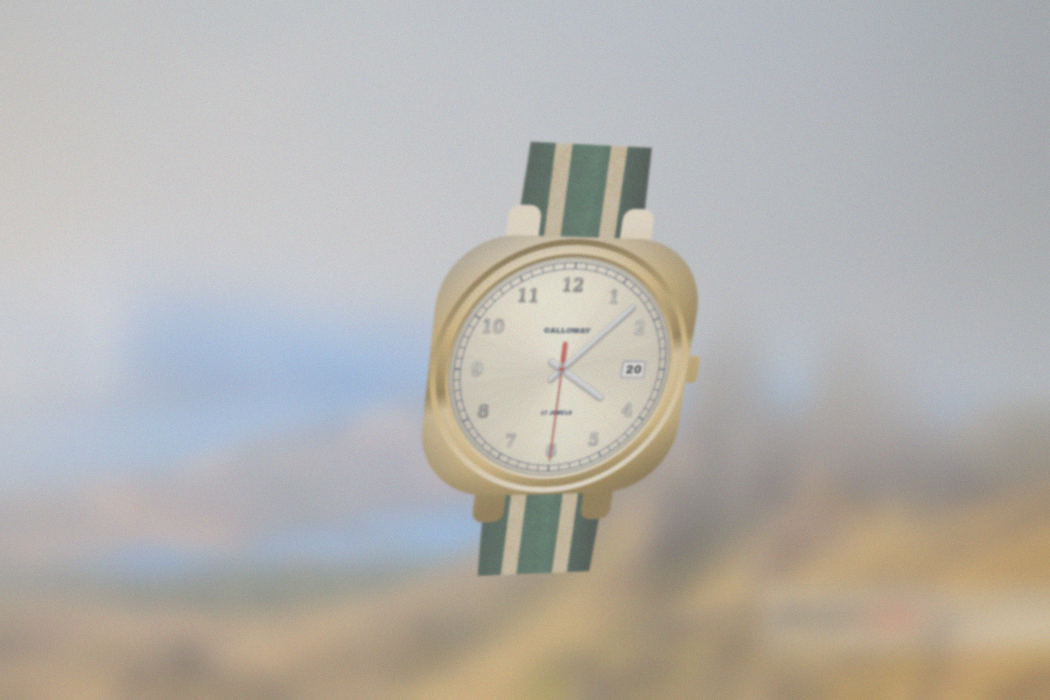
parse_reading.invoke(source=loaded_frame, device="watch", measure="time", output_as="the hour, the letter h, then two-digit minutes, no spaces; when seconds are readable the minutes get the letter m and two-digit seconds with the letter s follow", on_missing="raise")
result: 4h07m30s
